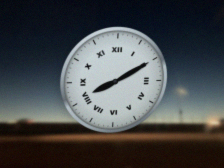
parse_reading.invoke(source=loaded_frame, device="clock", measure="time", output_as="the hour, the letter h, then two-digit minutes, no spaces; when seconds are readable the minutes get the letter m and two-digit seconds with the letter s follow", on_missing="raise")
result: 8h10
